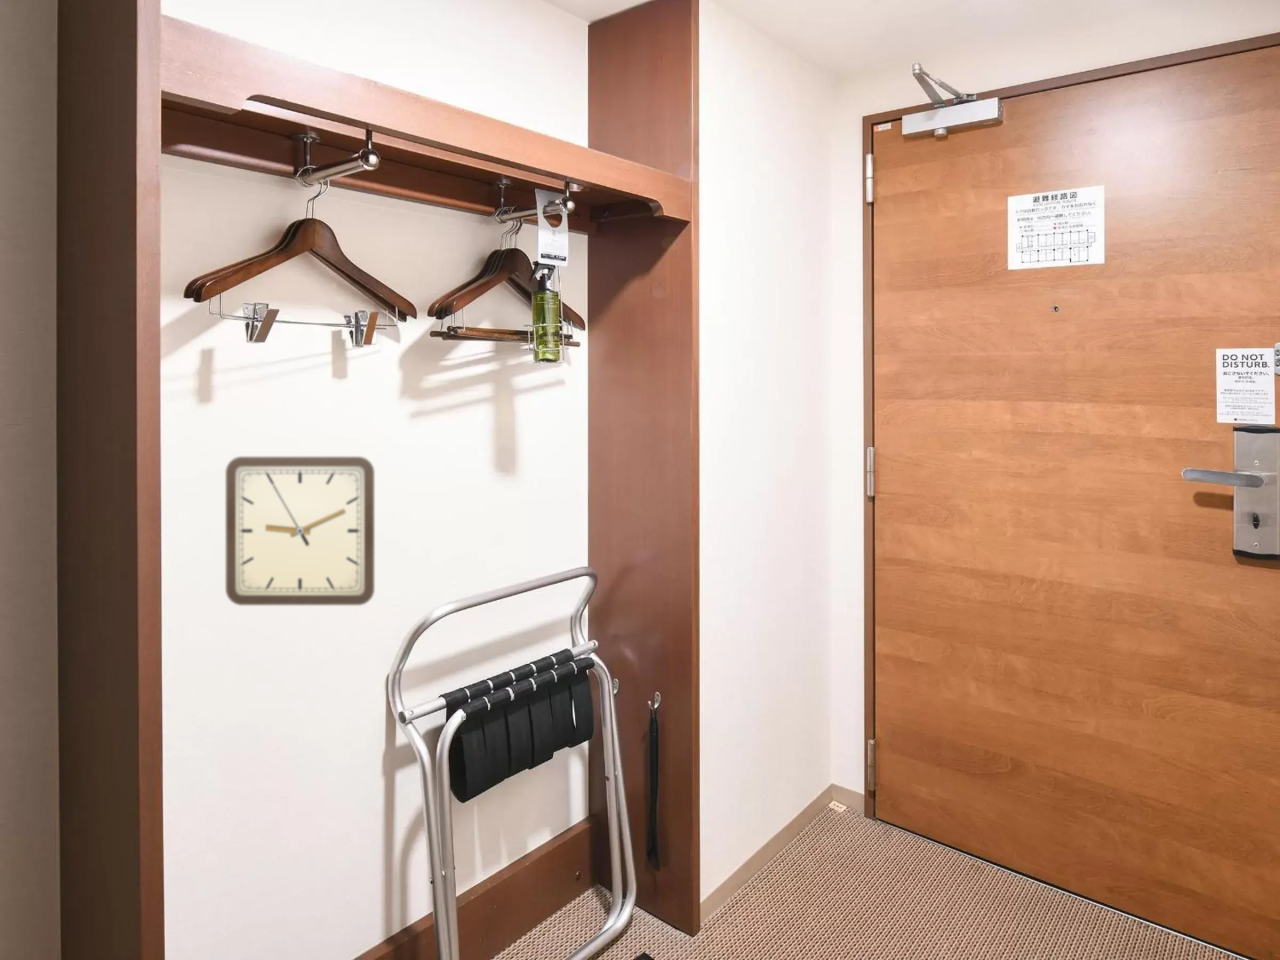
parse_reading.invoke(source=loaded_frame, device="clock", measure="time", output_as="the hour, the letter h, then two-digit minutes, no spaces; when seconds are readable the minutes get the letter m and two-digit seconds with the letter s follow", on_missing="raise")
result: 9h10m55s
